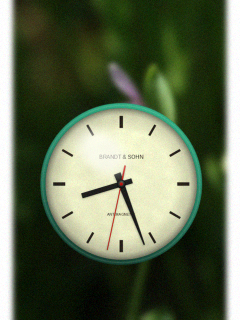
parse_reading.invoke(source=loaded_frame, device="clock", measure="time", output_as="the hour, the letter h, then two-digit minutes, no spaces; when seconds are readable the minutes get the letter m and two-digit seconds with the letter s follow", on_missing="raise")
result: 8h26m32s
